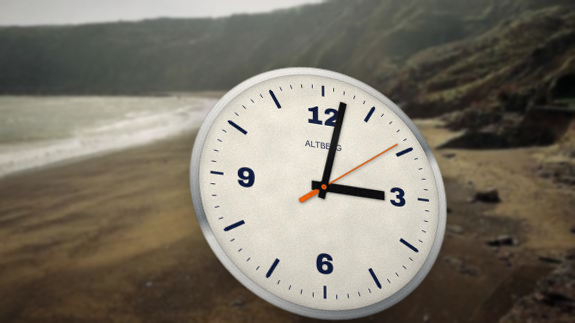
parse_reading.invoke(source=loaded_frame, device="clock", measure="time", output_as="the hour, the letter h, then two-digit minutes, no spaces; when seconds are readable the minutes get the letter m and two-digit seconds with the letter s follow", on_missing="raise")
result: 3h02m09s
